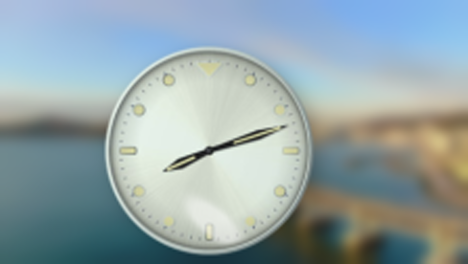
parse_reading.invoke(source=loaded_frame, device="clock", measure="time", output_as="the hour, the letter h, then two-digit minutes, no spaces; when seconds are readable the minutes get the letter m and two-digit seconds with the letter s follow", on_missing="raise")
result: 8h12
